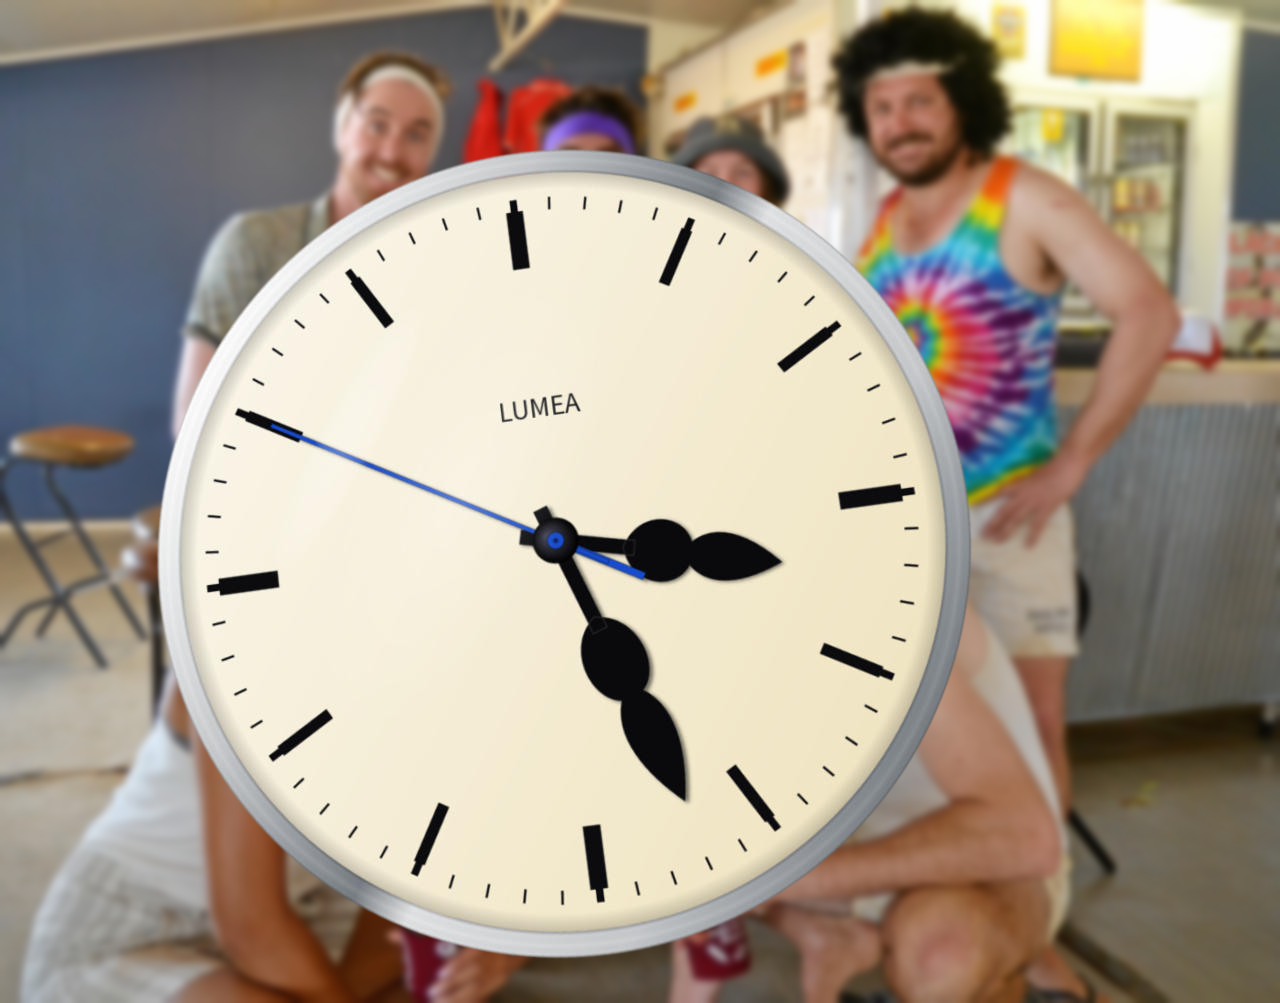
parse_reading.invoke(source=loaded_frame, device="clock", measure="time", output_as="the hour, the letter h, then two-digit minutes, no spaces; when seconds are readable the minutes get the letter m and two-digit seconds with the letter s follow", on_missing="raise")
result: 3h26m50s
